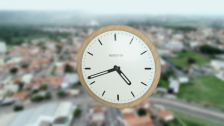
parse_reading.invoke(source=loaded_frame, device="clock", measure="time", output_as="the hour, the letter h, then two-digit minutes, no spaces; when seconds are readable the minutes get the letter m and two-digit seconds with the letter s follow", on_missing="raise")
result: 4h42
